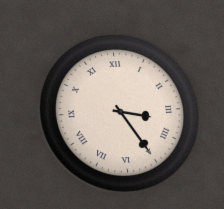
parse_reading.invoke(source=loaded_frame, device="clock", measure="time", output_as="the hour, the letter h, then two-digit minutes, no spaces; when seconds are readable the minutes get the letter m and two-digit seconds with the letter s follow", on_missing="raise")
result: 3h25
